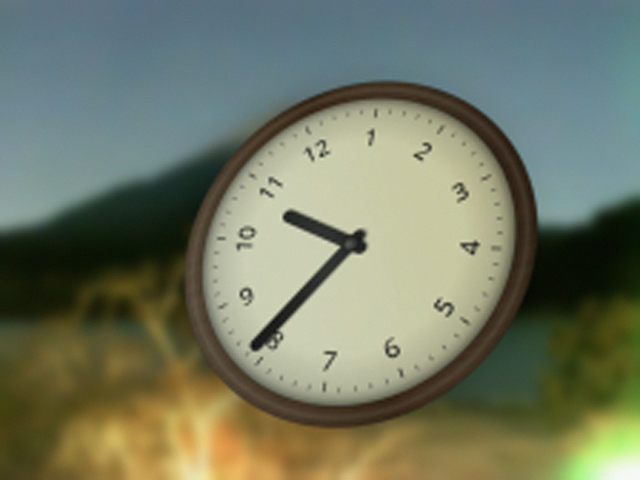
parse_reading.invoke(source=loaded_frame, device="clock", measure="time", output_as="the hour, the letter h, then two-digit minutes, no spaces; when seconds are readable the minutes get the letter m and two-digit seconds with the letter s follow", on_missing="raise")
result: 10h41
